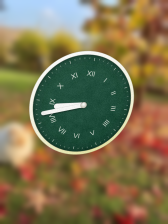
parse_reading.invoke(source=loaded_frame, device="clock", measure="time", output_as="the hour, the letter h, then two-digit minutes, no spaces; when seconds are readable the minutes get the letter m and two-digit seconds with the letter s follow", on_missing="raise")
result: 8h42
